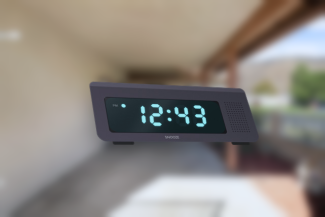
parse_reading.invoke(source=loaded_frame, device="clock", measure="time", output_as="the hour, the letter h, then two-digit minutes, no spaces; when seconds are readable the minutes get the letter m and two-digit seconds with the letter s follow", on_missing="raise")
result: 12h43
